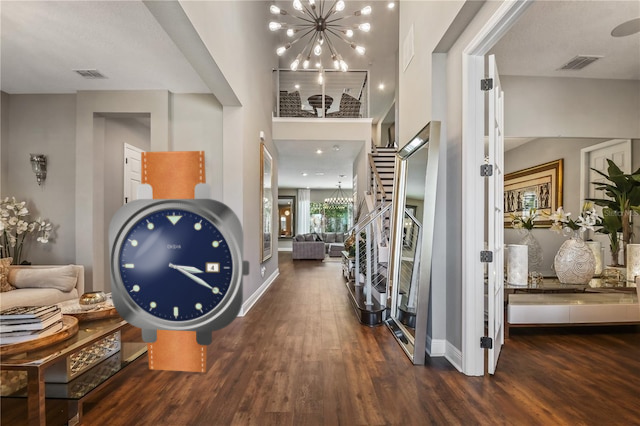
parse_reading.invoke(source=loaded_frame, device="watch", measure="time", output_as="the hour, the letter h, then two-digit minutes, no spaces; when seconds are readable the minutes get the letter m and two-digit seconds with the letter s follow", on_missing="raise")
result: 3h20
